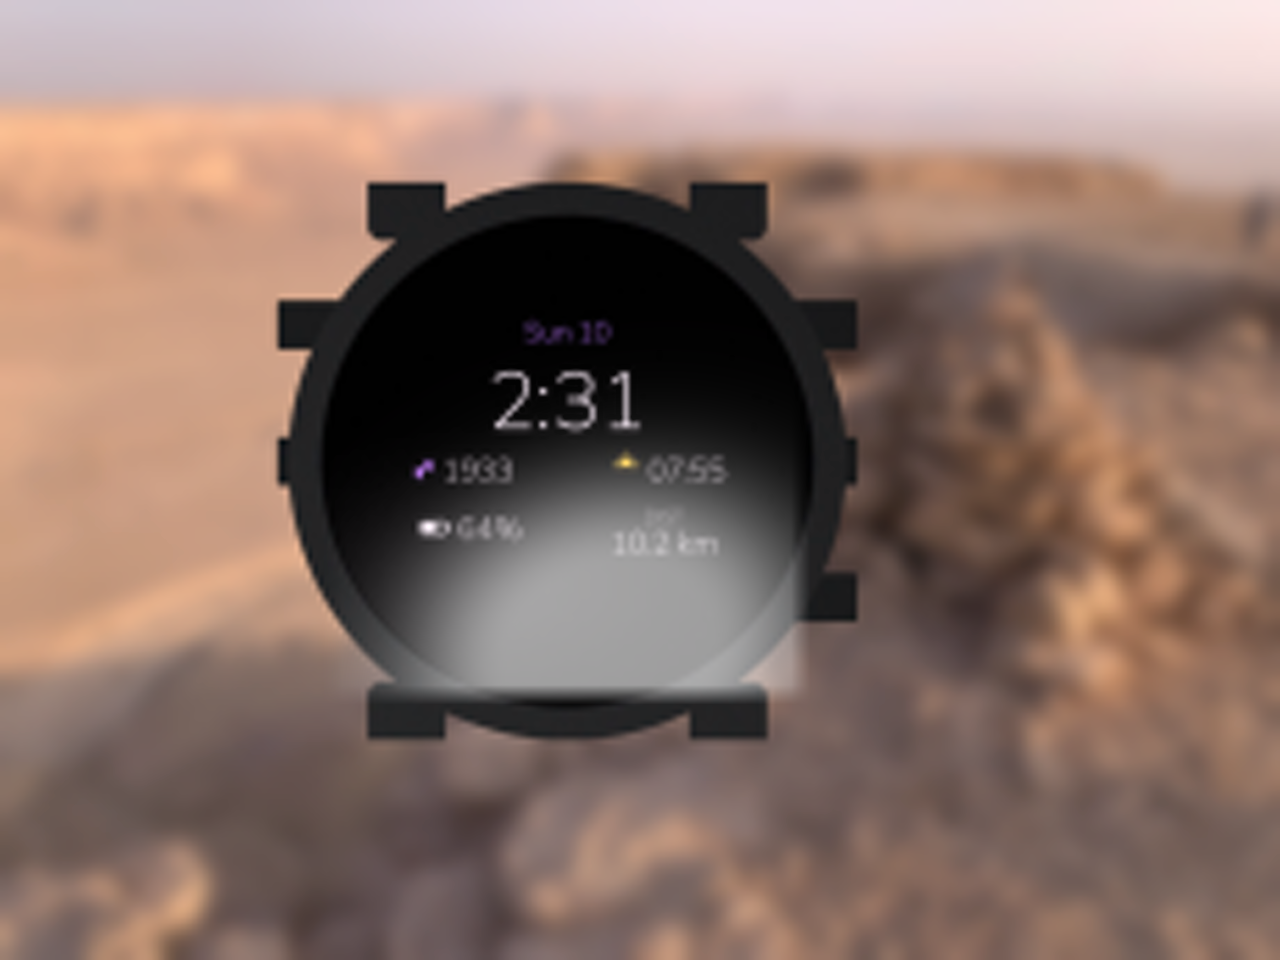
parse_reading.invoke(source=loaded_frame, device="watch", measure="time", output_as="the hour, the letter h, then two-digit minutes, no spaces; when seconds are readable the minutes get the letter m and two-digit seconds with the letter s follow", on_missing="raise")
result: 2h31
